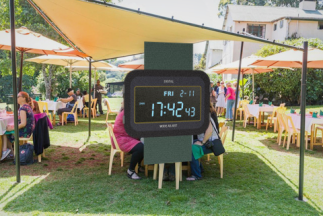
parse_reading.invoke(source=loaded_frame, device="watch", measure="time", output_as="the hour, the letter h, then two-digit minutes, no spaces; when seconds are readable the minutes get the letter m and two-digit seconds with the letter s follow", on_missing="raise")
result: 17h42m43s
